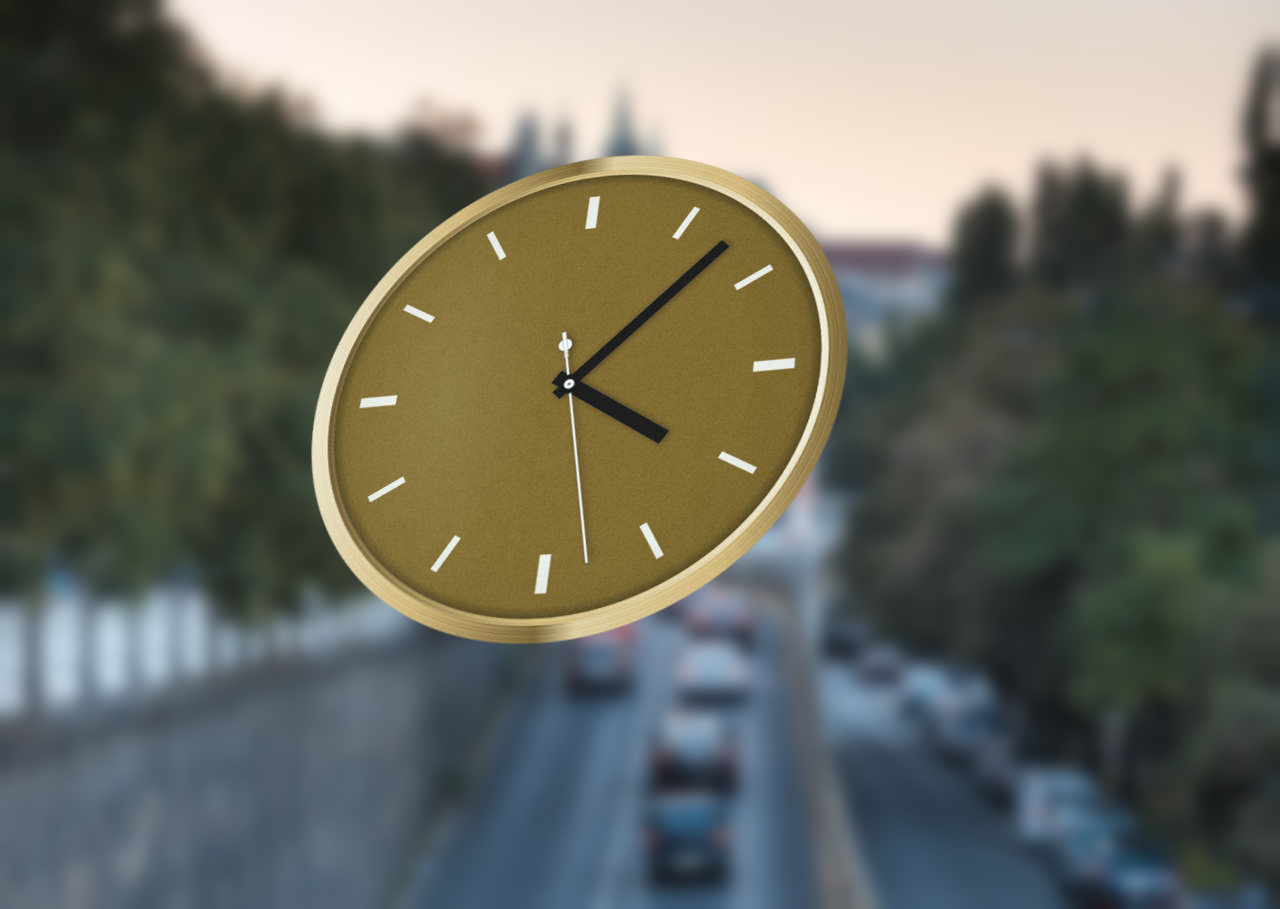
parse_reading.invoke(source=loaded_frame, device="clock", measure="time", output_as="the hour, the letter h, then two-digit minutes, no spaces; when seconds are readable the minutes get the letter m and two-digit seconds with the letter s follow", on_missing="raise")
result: 4h07m28s
